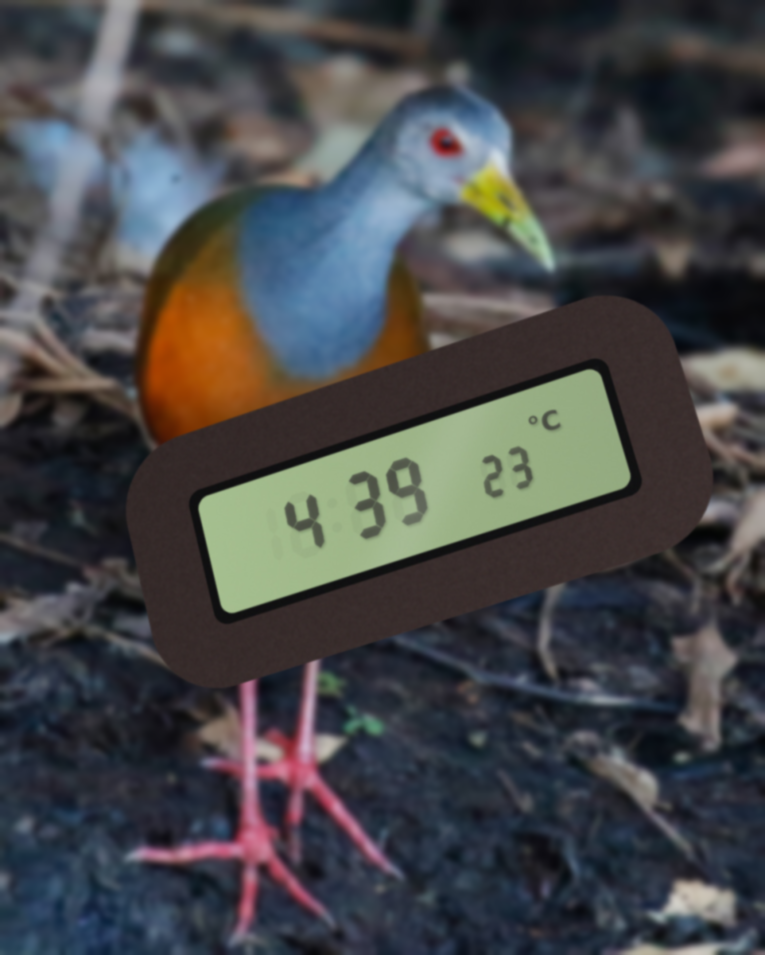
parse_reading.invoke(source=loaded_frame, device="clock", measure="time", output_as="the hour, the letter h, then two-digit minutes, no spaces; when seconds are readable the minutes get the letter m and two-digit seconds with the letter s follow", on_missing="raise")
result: 4h39
